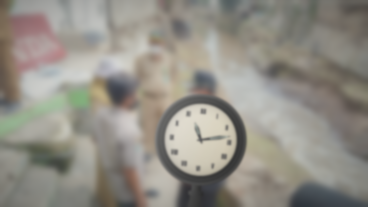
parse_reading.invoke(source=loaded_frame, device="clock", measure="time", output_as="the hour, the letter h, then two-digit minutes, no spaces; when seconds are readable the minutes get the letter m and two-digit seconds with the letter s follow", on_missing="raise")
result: 11h13
